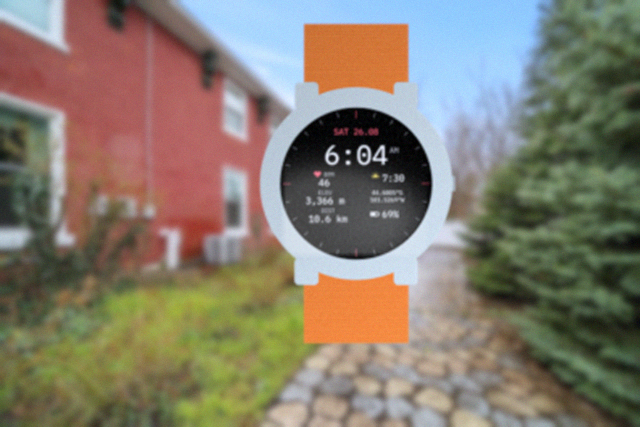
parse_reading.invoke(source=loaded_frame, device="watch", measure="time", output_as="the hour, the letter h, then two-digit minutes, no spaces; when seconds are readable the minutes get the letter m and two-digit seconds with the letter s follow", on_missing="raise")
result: 6h04
